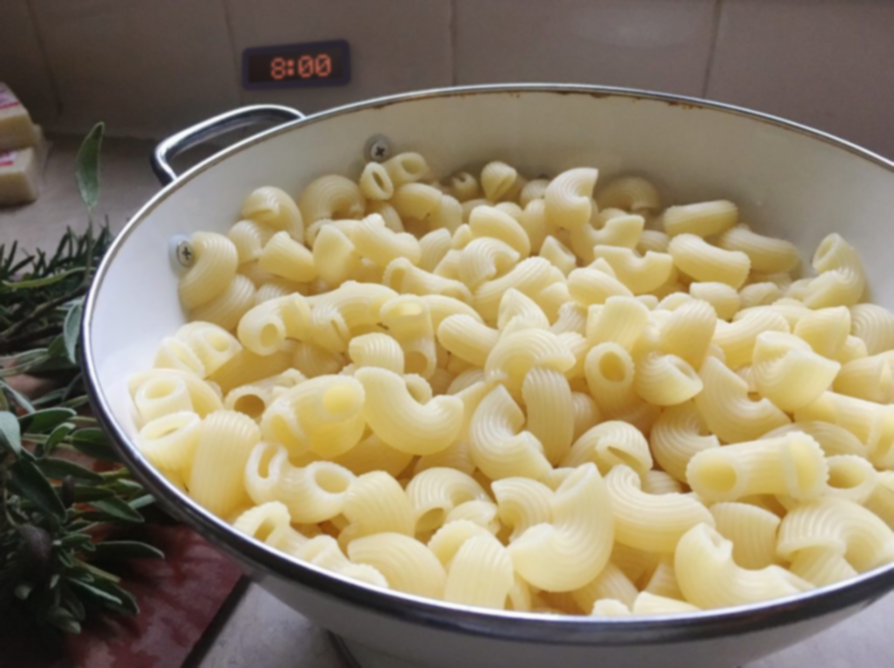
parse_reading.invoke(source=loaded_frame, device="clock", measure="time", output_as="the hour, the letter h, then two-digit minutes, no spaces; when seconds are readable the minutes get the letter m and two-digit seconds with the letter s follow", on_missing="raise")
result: 8h00
